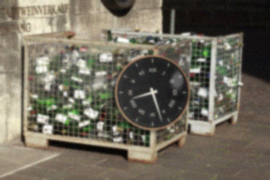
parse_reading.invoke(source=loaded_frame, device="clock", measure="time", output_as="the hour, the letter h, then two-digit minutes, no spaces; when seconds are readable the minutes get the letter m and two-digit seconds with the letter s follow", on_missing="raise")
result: 8h27
